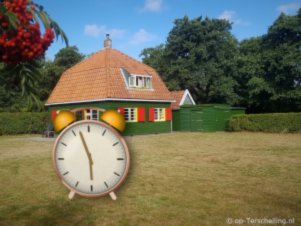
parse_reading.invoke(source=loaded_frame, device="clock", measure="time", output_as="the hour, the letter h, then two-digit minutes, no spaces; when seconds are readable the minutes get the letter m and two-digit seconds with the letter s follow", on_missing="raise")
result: 5h57
